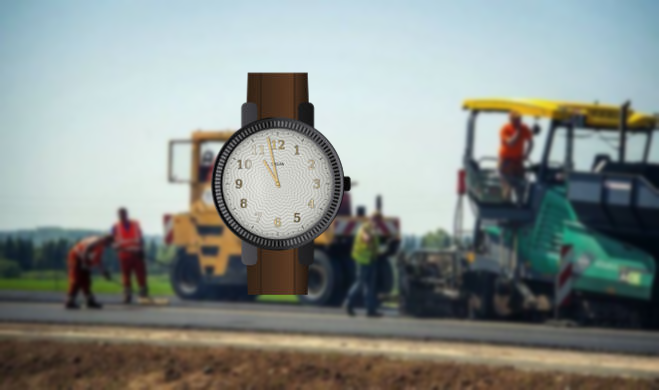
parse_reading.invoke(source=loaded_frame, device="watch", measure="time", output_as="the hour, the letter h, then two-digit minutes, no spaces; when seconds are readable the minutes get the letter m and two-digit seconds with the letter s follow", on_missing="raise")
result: 10h58
